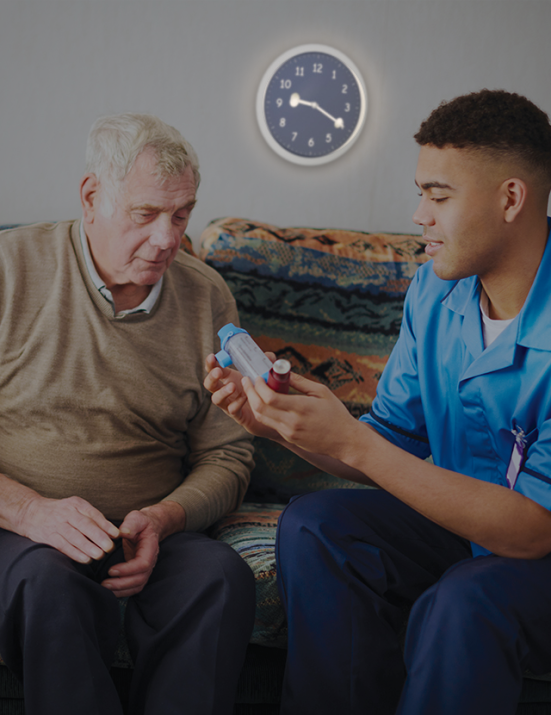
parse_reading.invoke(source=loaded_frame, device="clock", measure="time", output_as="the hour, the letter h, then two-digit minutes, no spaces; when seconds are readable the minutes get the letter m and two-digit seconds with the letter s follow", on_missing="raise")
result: 9h20
